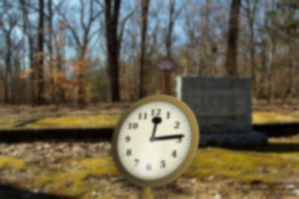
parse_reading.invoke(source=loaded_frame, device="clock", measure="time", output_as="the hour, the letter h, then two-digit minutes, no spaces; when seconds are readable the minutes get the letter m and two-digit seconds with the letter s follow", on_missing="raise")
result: 12h14
